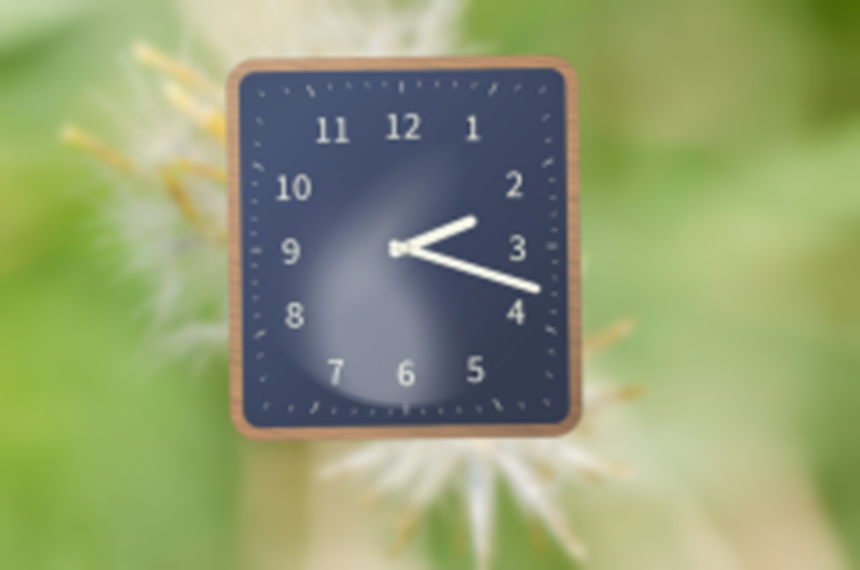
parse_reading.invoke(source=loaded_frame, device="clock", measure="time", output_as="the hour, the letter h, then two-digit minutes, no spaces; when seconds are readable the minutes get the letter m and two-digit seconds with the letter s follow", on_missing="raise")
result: 2h18
